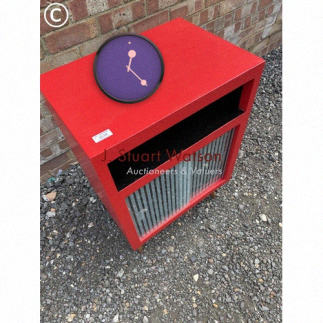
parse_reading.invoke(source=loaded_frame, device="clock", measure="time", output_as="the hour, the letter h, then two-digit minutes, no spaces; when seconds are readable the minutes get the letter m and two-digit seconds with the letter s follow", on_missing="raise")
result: 12h22
